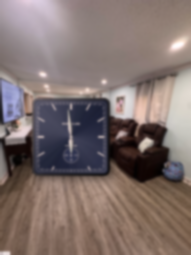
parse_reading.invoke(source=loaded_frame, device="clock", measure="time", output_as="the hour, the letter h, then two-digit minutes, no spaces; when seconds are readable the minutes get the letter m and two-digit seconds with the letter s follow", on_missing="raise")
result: 5h59
